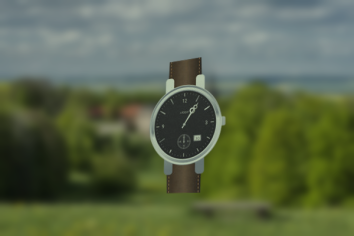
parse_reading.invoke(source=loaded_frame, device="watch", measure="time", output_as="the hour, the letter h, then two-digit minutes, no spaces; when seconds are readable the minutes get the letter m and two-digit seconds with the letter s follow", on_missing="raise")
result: 1h06
